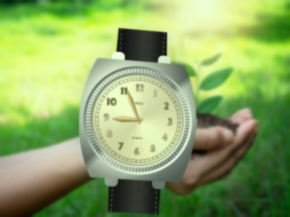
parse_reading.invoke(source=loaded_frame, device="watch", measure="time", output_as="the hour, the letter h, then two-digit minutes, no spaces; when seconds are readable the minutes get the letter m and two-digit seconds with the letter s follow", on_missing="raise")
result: 8h56
